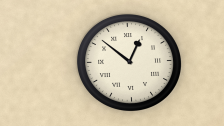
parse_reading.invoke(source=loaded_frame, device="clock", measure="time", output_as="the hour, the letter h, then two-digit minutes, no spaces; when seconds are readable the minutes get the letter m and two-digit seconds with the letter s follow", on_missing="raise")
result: 12h52
